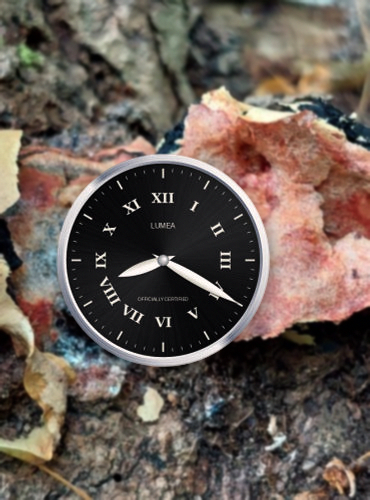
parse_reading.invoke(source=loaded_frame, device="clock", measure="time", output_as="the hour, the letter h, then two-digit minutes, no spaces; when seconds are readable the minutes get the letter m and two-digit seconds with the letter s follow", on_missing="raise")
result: 8h20
